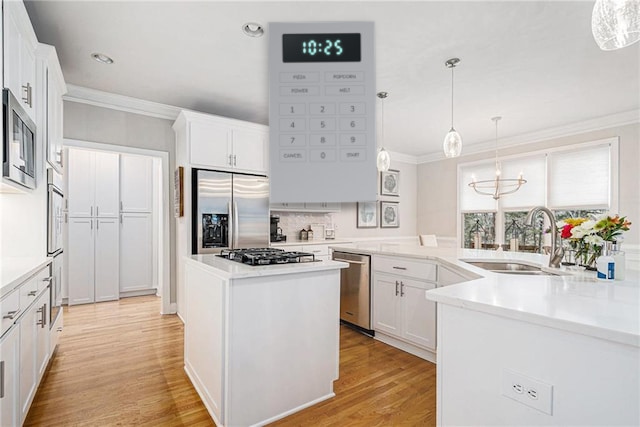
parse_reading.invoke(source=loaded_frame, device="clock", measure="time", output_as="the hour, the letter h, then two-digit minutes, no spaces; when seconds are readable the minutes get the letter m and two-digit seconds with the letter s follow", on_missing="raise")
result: 10h25
